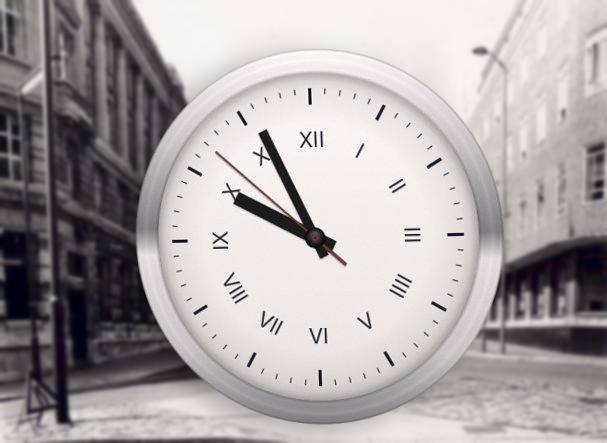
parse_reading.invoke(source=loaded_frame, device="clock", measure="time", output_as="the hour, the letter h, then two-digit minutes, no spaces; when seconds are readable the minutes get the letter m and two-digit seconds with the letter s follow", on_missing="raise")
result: 9h55m52s
